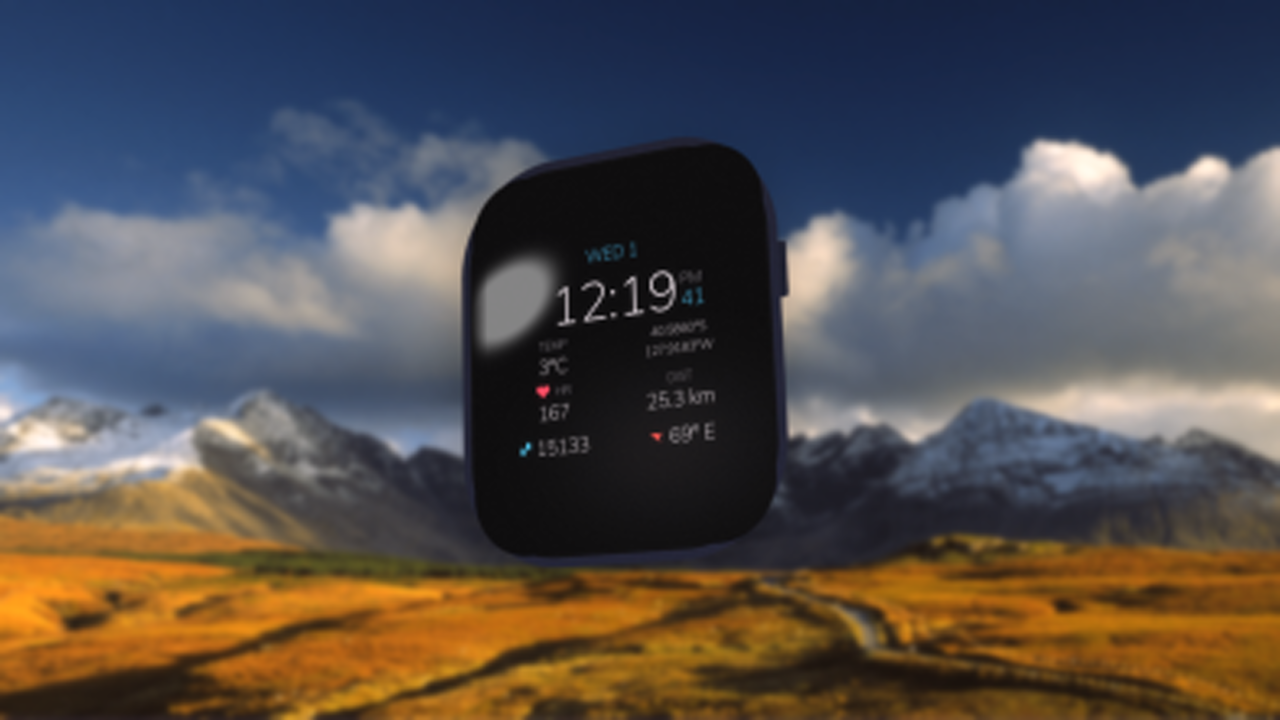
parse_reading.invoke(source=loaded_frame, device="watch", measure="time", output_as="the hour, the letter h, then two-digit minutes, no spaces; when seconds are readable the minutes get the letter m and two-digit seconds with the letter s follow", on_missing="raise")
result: 12h19
